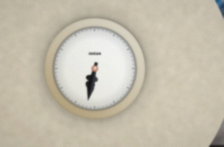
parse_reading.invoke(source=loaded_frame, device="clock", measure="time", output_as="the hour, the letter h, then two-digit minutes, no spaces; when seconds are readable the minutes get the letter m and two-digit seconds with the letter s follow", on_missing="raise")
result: 6h32
